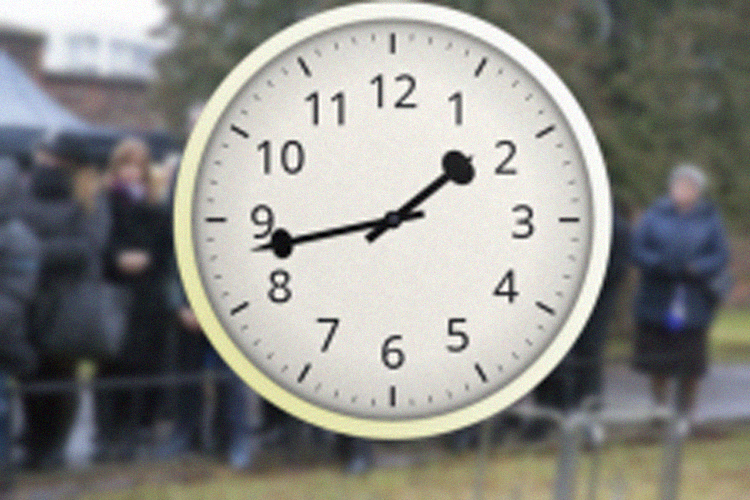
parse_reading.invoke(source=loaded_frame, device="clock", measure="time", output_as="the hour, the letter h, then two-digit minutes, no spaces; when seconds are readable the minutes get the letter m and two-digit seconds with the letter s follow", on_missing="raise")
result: 1h43
